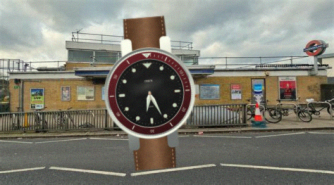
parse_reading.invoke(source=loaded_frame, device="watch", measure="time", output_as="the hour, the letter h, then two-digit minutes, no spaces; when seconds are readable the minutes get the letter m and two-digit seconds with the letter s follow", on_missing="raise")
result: 6h26
